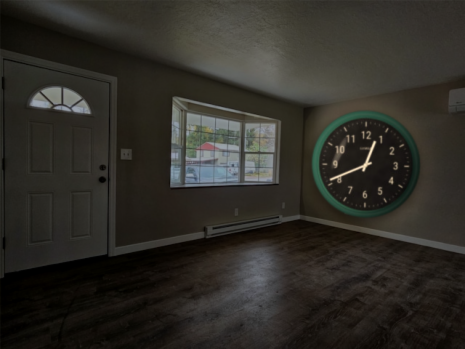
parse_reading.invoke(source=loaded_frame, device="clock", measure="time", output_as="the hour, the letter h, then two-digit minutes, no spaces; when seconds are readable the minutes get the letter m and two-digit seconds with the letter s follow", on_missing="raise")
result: 12h41
